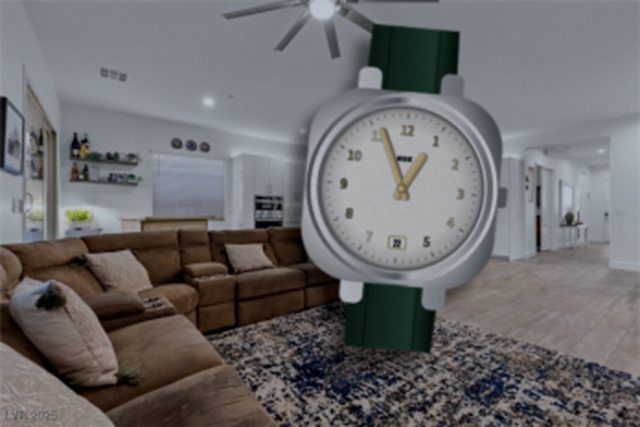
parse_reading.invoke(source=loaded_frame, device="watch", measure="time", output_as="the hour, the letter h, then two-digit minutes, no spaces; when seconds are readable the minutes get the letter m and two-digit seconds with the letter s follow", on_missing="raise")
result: 12h56
